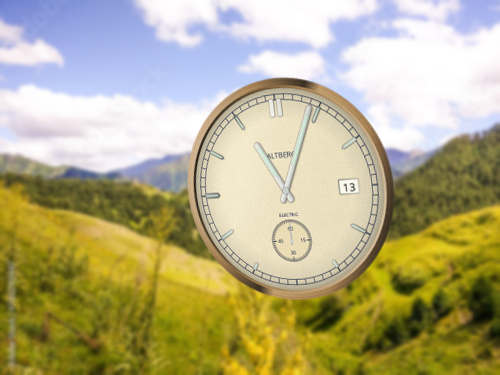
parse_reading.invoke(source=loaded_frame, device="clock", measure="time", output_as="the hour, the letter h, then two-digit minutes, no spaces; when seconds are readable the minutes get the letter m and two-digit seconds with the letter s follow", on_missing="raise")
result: 11h04
